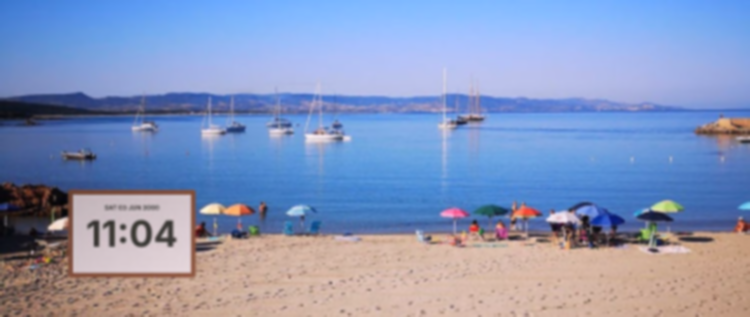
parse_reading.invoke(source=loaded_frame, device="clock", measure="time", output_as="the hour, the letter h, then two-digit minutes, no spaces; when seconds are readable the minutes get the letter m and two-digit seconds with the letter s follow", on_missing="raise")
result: 11h04
